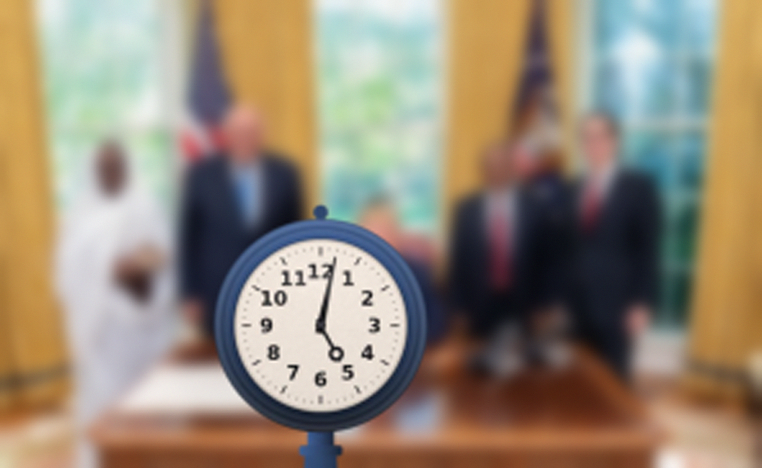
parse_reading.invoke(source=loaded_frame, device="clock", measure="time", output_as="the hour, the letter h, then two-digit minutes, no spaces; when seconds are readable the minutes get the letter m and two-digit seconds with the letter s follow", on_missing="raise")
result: 5h02
